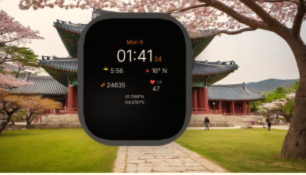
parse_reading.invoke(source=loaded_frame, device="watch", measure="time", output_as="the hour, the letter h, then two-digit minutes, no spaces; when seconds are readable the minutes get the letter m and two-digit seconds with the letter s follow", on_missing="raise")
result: 1h41
